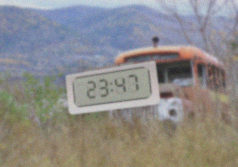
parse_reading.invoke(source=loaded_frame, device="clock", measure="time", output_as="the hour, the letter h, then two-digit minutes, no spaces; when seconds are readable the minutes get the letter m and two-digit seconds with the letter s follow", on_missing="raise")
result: 23h47
